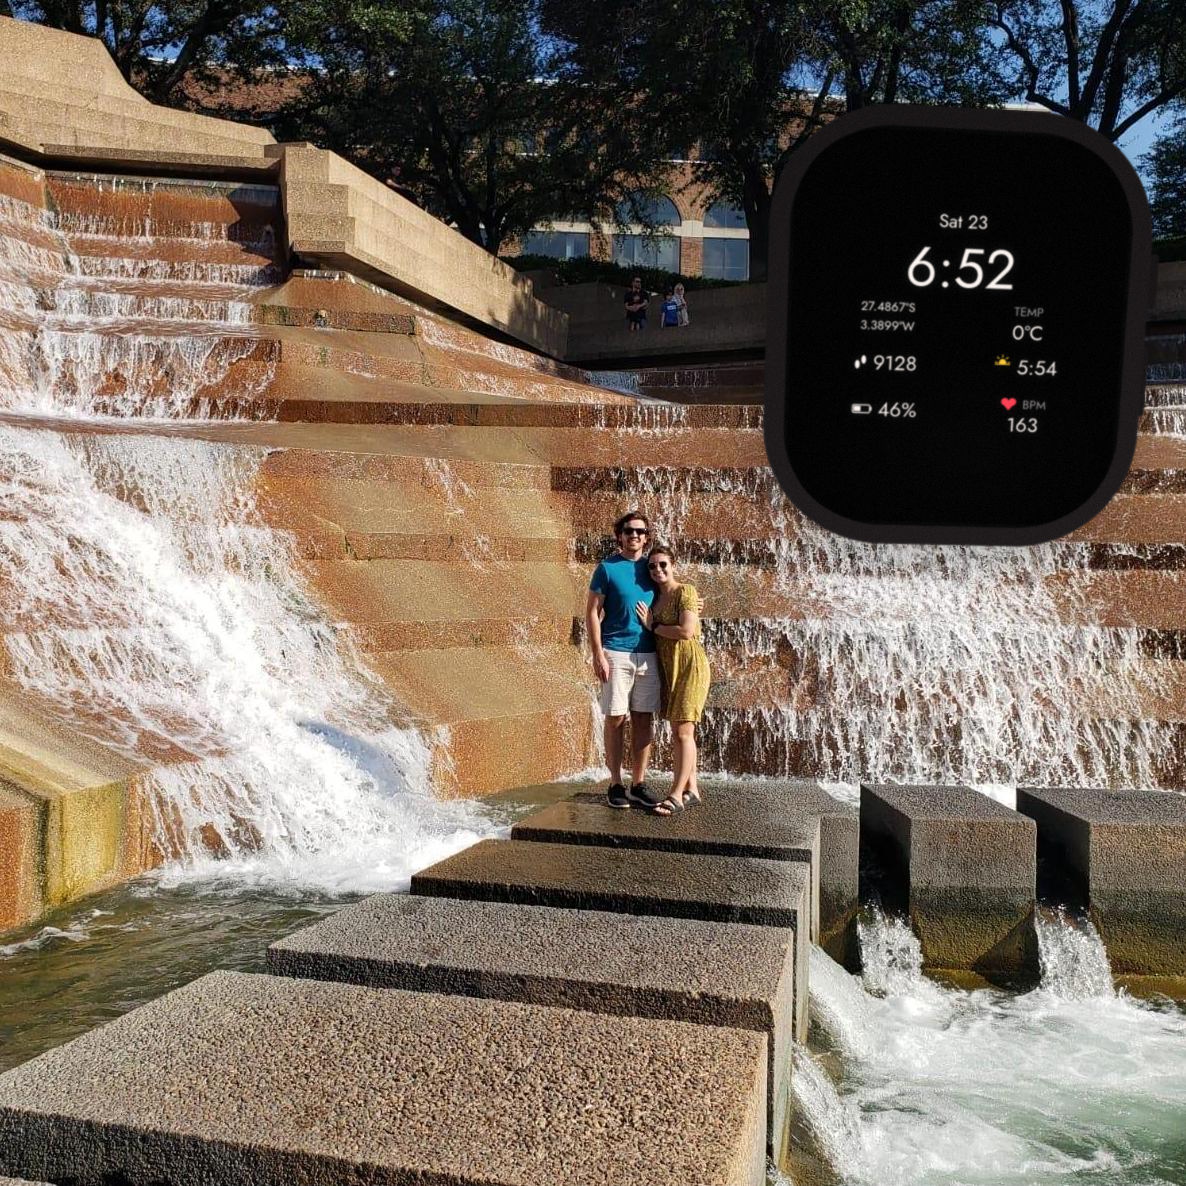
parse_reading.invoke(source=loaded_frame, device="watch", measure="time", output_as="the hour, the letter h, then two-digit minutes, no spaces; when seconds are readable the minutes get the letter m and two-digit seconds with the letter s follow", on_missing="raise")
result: 6h52
